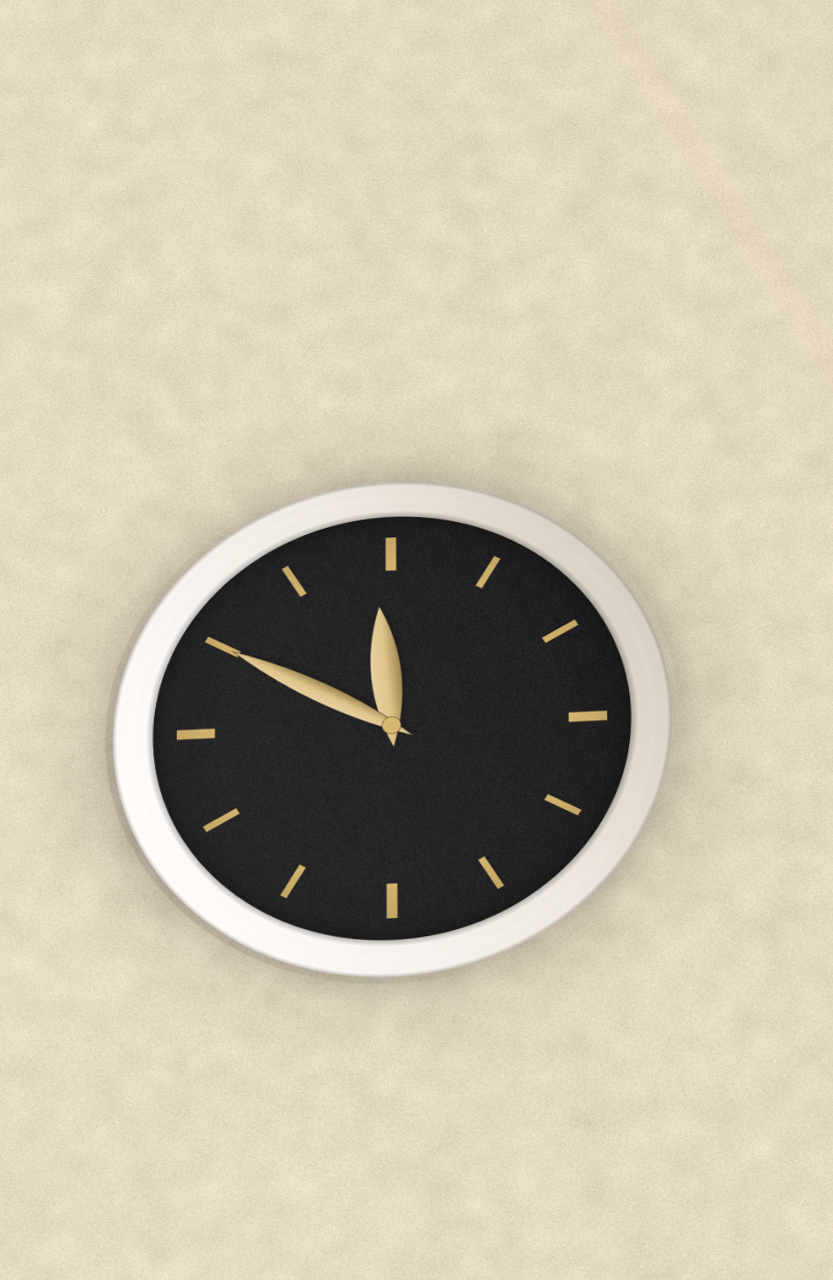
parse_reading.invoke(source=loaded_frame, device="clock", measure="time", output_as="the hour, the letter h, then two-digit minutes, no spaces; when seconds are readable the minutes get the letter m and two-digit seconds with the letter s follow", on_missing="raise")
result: 11h50
